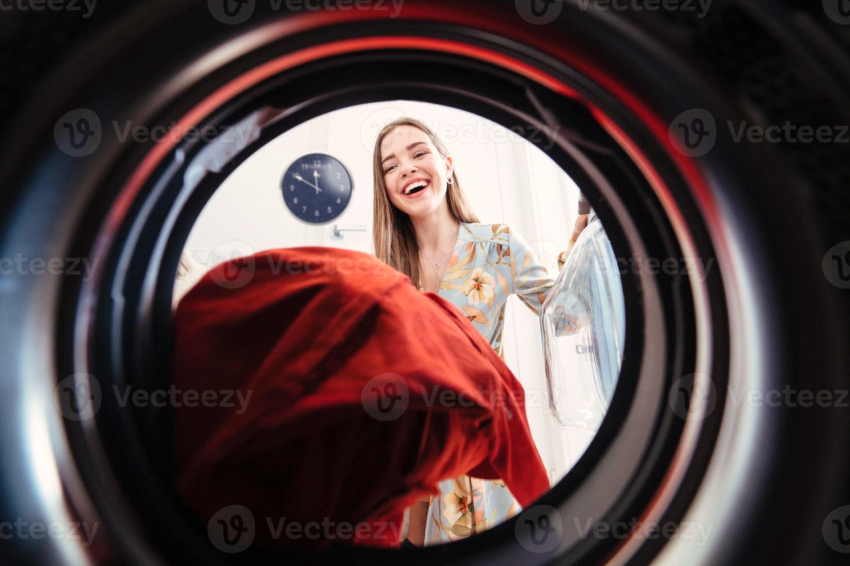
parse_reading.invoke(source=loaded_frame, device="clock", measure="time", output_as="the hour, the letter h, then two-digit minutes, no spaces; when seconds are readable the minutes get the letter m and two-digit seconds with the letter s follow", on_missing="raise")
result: 11h50
